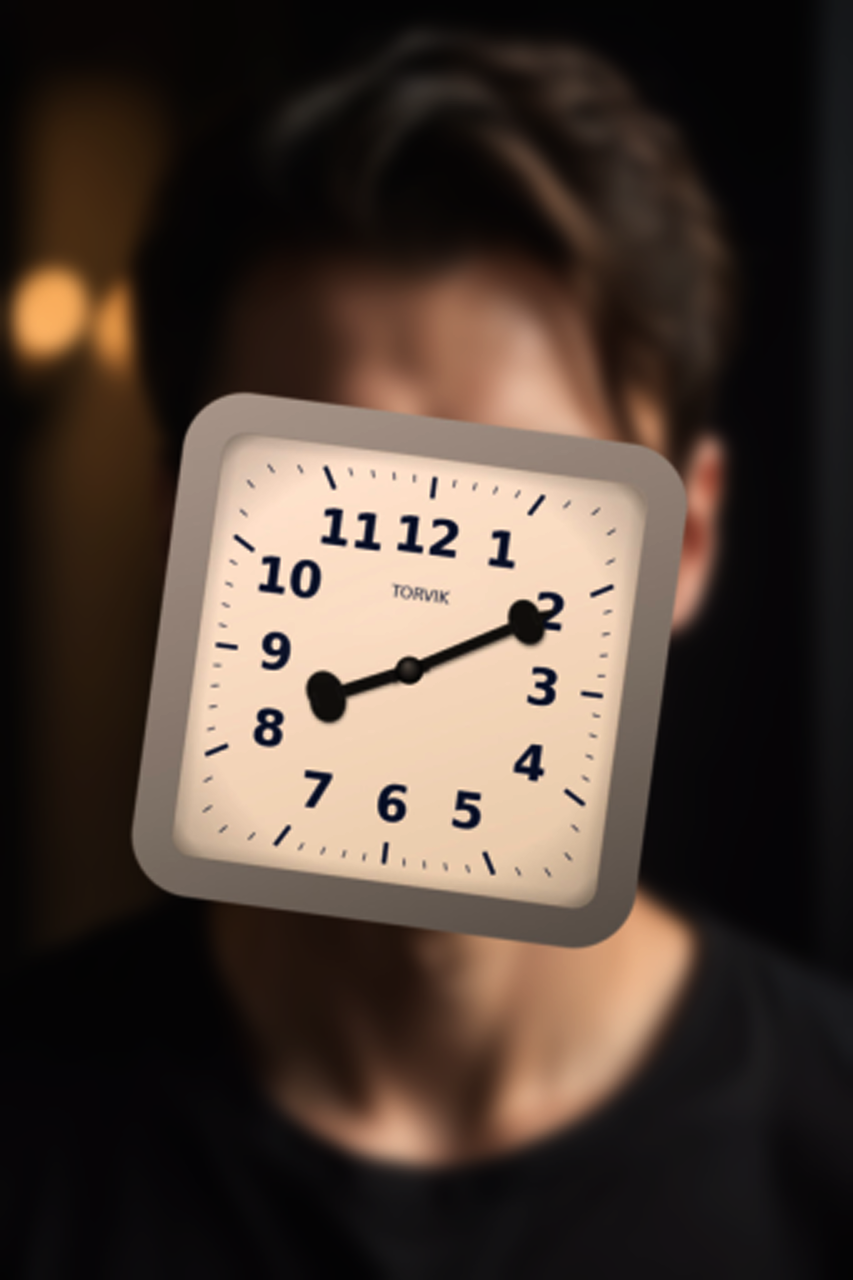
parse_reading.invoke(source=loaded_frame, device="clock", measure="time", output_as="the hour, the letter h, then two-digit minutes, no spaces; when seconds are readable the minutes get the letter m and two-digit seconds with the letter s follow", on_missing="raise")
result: 8h10
